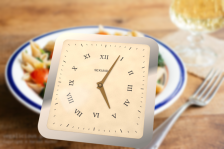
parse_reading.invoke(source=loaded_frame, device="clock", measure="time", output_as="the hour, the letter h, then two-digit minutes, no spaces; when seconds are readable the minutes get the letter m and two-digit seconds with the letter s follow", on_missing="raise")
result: 5h04
